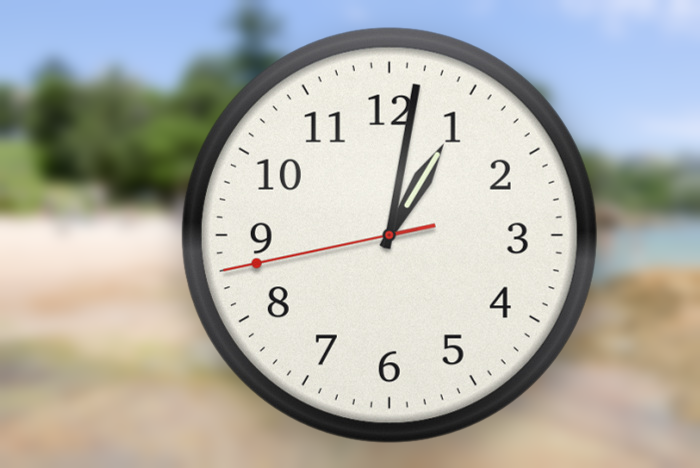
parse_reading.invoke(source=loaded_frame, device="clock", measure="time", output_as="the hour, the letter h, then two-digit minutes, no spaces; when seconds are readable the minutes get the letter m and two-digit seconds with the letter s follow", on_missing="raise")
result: 1h01m43s
